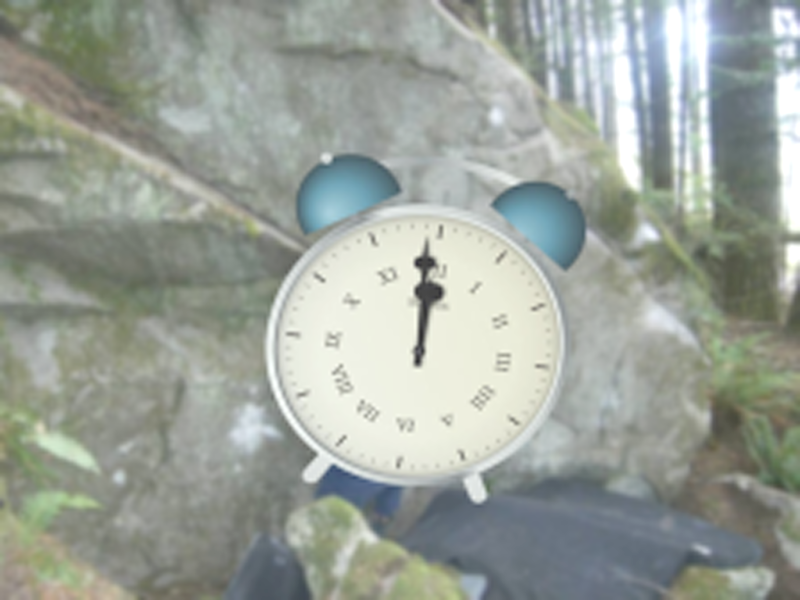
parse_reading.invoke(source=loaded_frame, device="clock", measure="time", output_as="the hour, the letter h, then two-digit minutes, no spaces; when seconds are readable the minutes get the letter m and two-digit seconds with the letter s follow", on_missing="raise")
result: 11h59
